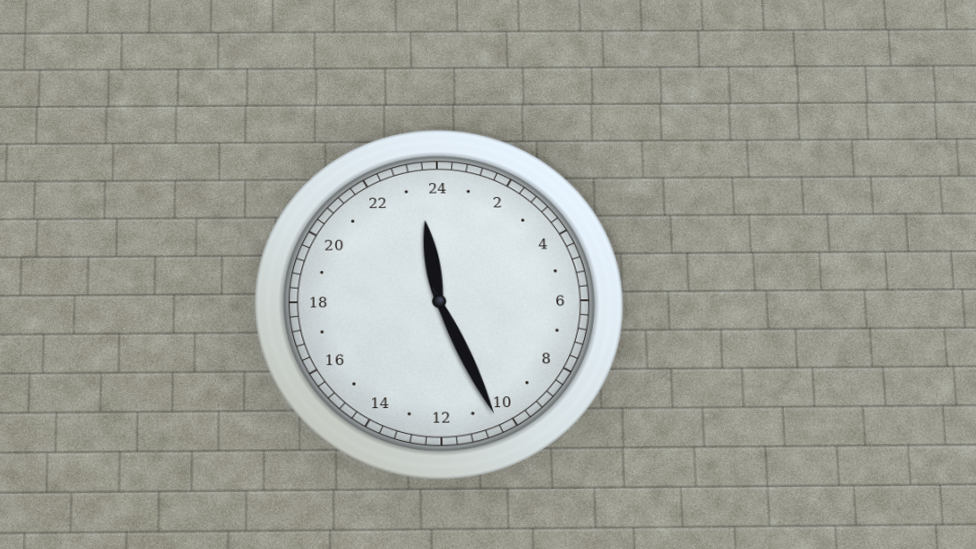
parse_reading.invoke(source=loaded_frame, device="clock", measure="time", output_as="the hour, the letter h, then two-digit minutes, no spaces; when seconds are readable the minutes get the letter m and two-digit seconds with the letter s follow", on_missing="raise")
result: 23h26
